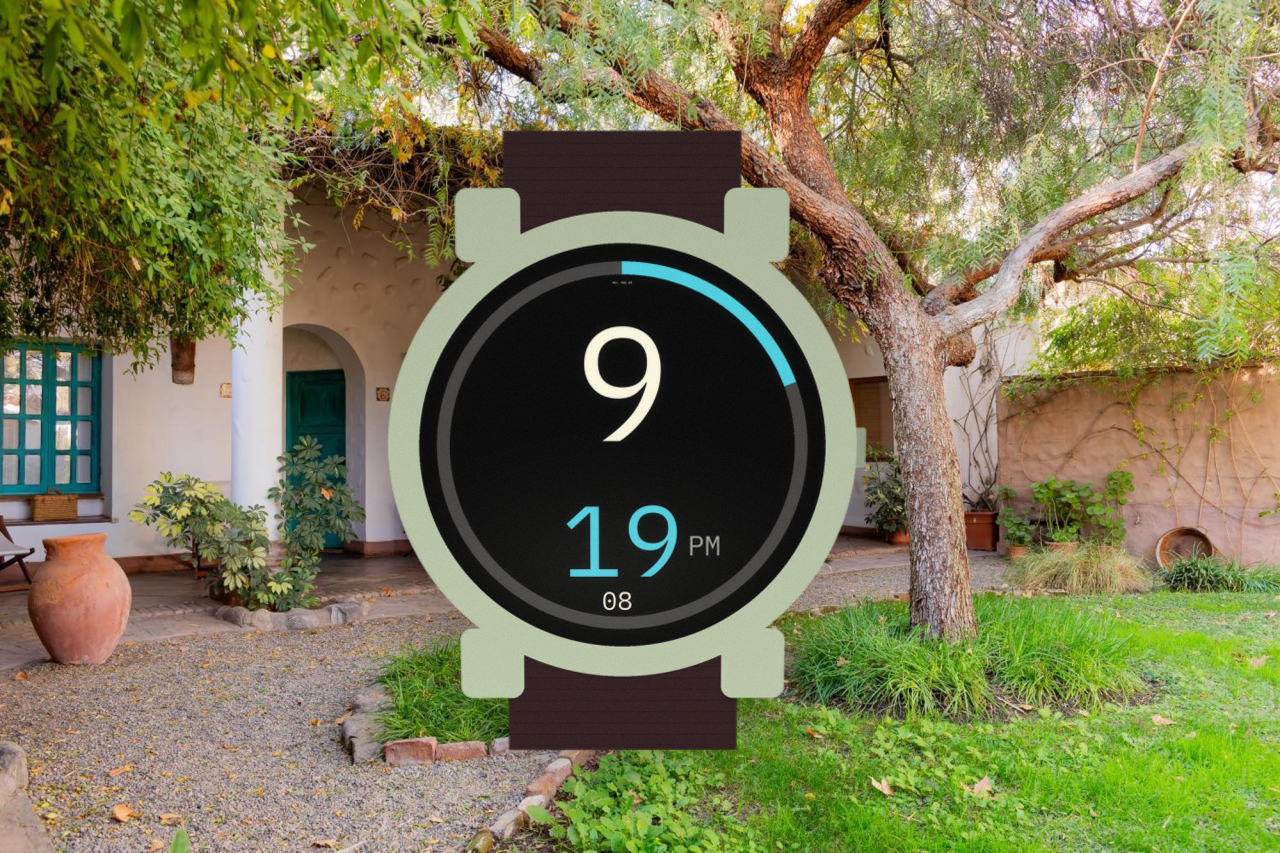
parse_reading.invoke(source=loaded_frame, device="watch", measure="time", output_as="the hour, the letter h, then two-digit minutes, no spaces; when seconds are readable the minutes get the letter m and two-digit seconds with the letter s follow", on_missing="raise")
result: 9h19m08s
